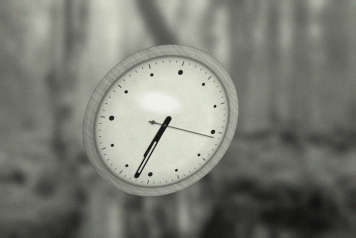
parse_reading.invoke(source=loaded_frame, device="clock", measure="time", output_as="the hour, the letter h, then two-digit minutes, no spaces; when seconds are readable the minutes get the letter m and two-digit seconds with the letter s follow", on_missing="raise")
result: 6h32m16s
